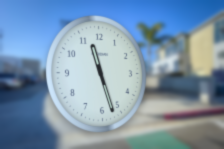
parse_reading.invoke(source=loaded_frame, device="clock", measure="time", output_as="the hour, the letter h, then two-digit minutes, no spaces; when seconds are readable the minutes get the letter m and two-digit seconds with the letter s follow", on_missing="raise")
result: 11h27
